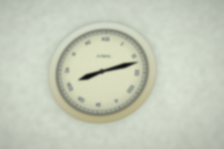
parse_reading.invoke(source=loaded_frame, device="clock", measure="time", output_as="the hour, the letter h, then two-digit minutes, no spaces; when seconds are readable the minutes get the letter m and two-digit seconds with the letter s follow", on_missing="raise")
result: 8h12
